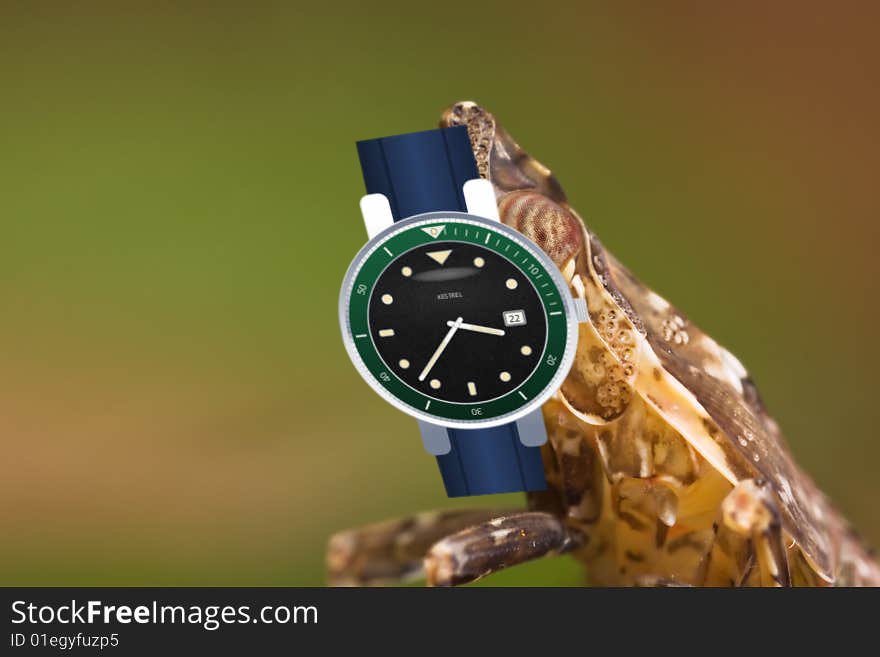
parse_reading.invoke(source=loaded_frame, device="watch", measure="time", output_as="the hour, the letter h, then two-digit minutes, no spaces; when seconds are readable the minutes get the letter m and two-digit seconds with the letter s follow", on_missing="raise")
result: 3h37
